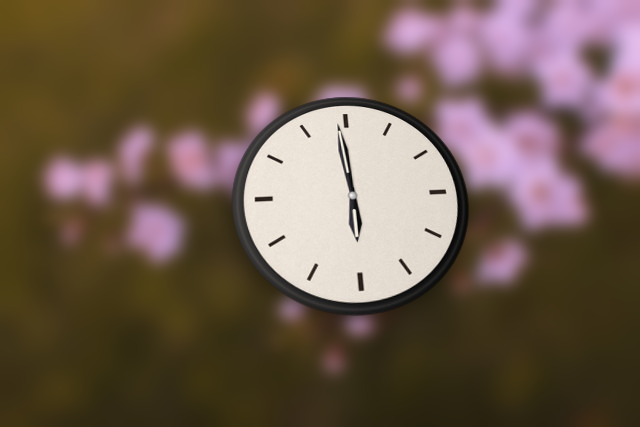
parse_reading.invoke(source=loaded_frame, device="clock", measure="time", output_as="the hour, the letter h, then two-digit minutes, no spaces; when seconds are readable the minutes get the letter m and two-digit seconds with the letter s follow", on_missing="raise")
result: 5h59
